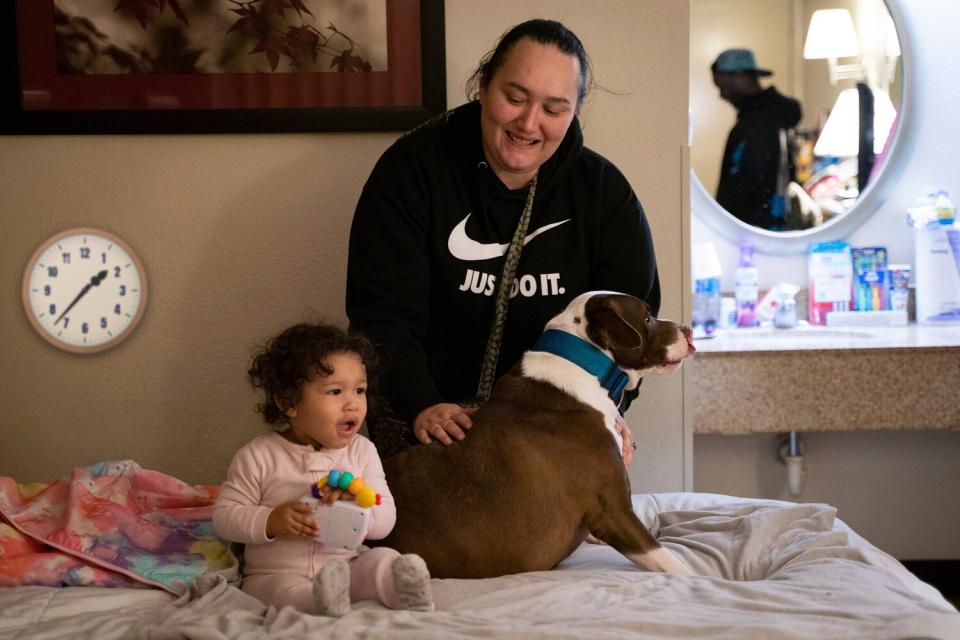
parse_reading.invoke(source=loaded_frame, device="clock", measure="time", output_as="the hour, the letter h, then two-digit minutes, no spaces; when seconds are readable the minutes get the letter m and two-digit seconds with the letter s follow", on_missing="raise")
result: 1h37
